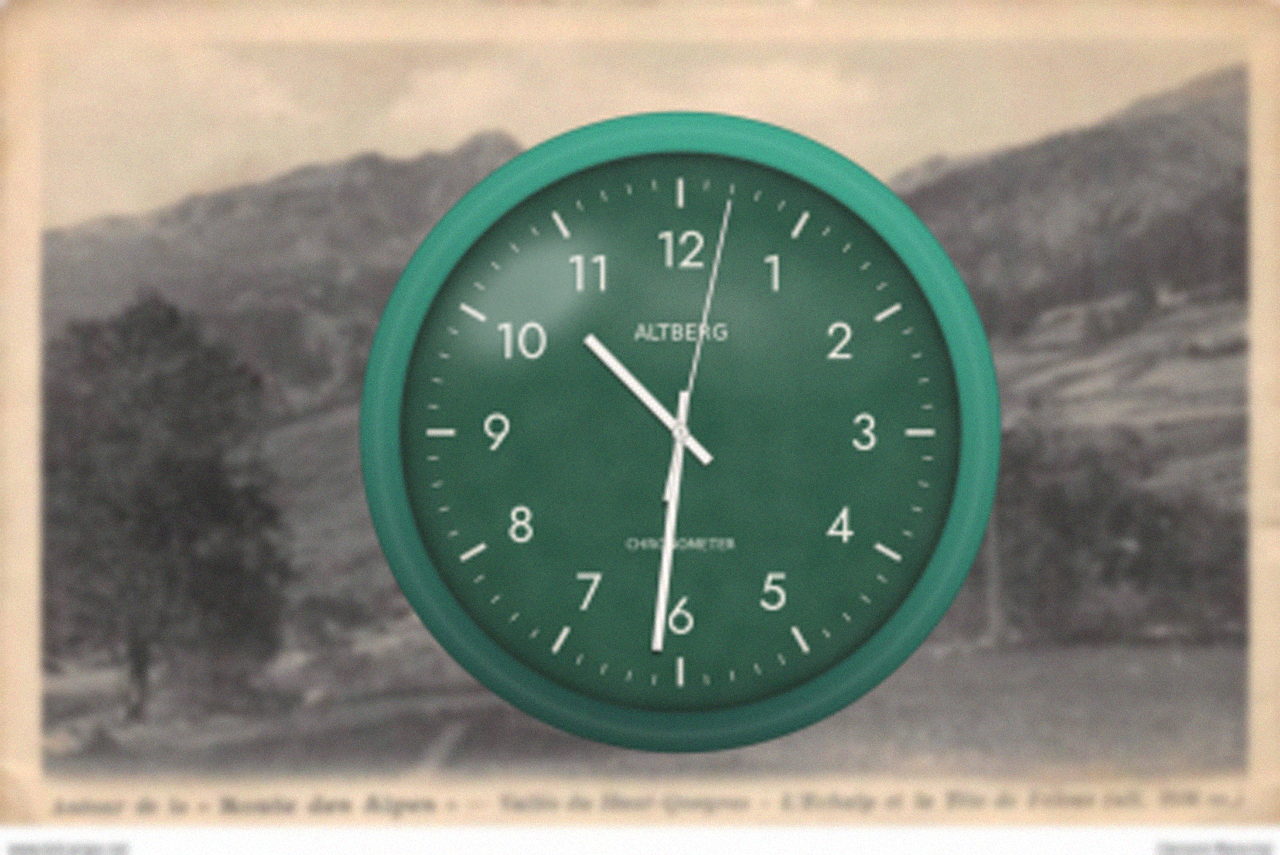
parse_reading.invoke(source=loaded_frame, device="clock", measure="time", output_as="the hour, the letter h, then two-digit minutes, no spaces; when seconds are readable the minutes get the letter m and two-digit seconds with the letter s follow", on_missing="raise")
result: 10h31m02s
